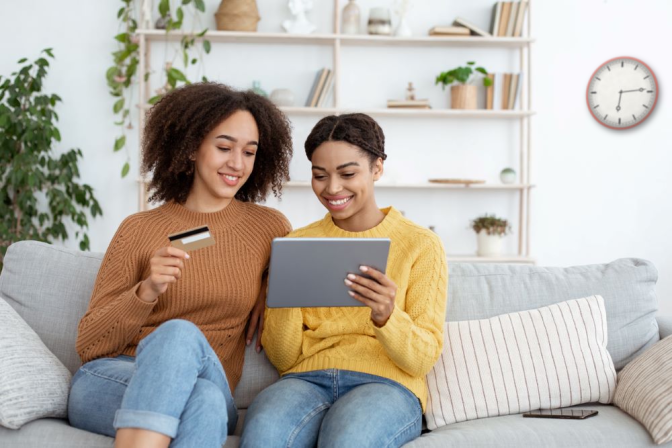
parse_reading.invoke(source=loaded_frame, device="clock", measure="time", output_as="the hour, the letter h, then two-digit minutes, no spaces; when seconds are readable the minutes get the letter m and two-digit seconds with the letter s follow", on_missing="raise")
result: 6h14
